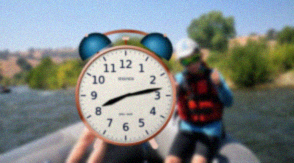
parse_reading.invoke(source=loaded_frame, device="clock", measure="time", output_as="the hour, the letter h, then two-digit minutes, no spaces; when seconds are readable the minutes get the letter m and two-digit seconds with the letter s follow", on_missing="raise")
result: 8h13
